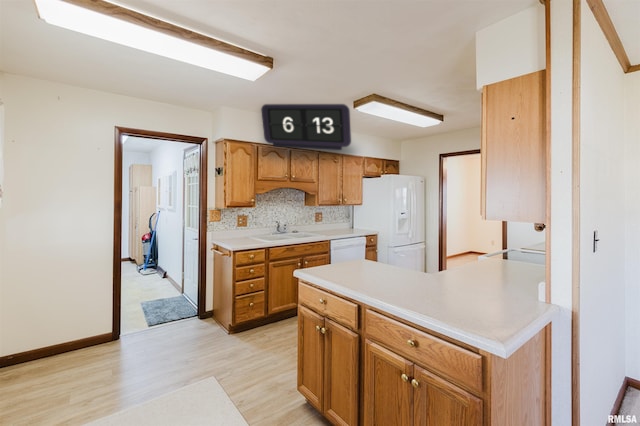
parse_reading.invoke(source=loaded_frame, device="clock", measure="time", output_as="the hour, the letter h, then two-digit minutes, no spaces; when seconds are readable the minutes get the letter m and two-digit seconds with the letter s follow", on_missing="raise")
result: 6h13
